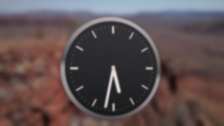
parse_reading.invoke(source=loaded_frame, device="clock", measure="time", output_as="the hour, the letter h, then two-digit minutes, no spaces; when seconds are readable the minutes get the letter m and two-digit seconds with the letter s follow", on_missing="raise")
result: 5h32
